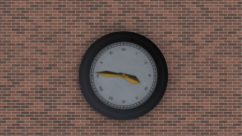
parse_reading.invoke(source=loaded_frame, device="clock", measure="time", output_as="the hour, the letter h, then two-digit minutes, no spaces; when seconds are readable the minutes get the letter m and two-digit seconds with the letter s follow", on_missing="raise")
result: 3h46
